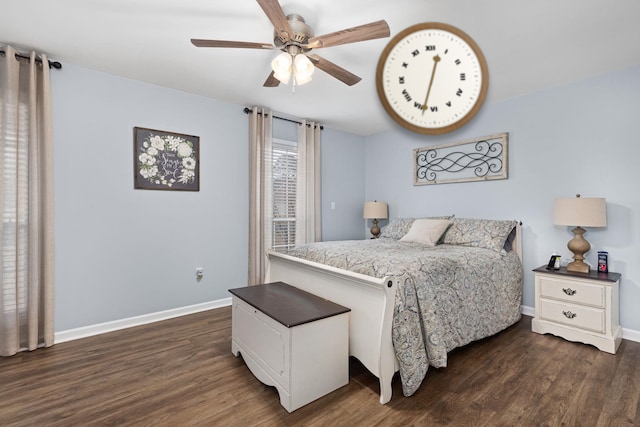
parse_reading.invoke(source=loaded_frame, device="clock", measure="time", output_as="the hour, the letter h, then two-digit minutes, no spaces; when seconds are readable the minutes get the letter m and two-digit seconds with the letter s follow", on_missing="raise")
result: 12h33
